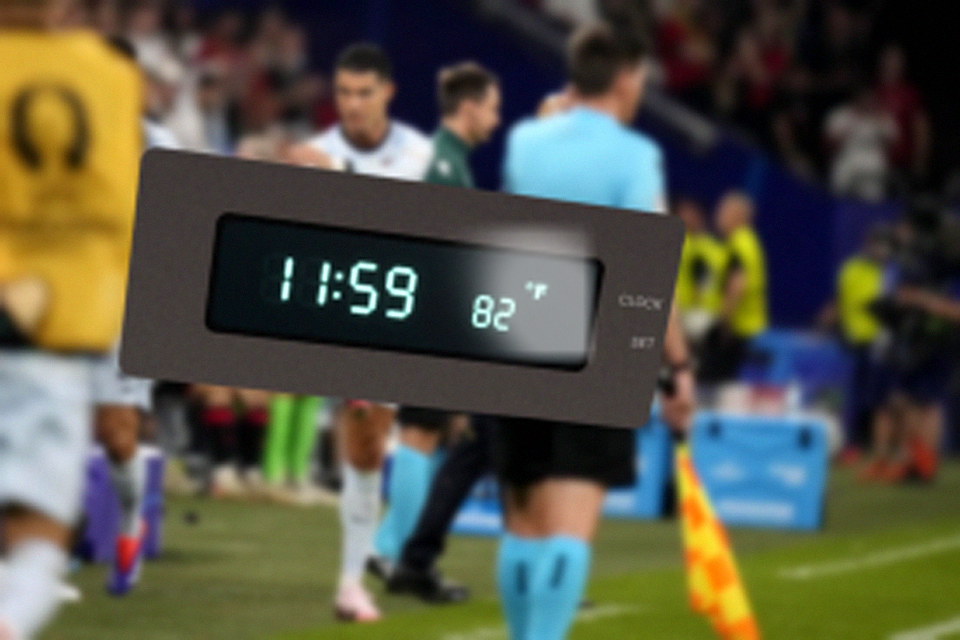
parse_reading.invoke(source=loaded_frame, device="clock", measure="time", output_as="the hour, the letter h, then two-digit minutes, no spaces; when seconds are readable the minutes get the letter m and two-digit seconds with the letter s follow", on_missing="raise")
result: 11h59
